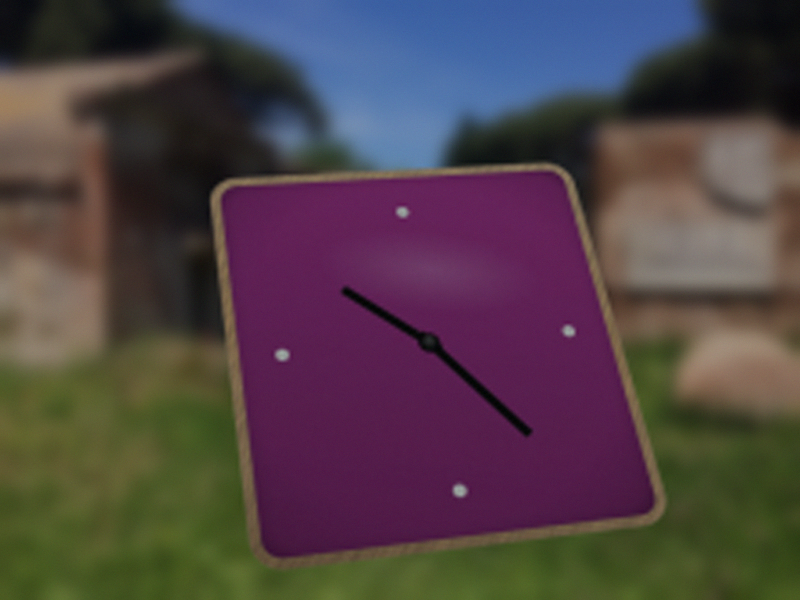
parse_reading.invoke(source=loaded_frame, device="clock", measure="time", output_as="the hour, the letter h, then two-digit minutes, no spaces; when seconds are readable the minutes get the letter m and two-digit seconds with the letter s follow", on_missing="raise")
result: 10h24
